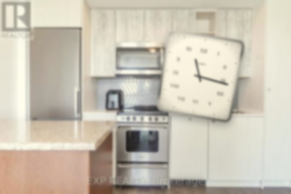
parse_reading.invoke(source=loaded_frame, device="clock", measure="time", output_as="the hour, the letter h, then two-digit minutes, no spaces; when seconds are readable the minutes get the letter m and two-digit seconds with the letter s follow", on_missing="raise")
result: 11h16
